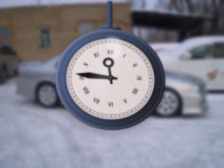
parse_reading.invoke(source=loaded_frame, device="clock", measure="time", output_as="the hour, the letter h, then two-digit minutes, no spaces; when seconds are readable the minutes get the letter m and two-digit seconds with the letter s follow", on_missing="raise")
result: 11h46
